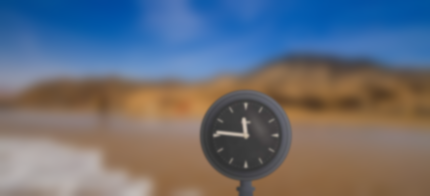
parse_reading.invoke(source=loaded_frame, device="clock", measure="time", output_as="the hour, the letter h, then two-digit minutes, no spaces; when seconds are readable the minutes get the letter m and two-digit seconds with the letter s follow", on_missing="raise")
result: 11h46
